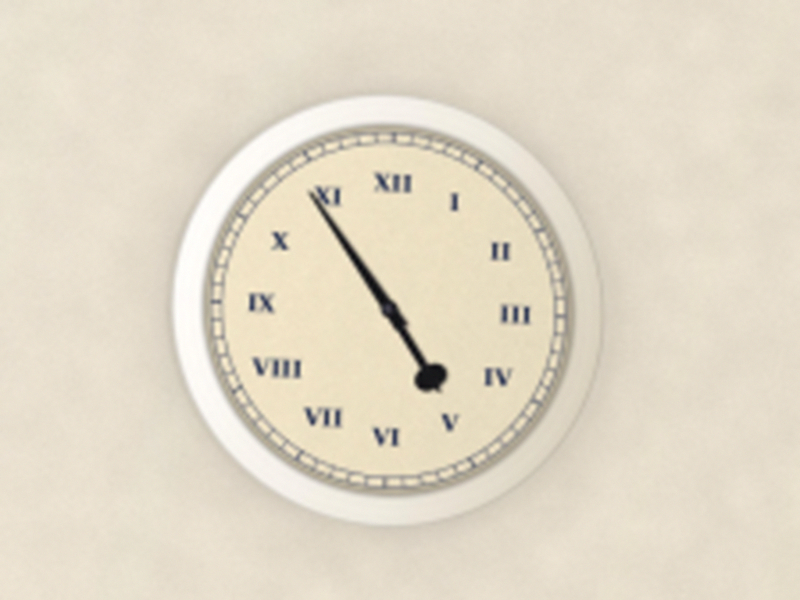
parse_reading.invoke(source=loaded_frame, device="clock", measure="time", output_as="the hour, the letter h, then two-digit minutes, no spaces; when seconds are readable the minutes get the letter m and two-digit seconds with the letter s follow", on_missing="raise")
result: 4h54
